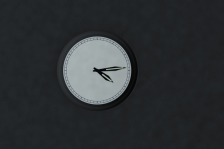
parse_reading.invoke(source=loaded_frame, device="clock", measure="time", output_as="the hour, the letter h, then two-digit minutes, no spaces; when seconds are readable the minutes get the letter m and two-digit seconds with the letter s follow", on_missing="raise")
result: 4h14
